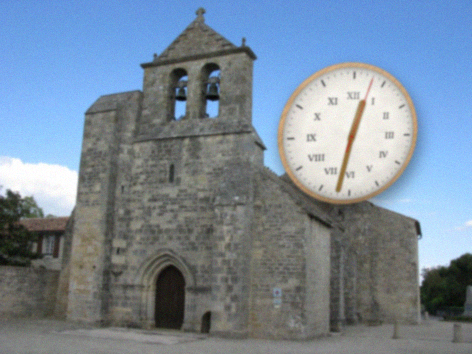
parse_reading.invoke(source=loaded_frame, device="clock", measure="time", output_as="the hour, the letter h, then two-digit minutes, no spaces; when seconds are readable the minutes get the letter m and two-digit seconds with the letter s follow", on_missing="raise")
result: 12h32m03s
